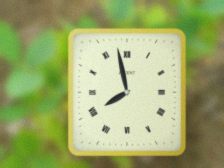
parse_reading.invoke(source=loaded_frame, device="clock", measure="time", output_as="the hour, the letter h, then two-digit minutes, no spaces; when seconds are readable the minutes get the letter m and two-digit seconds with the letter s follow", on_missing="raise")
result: 7h58
